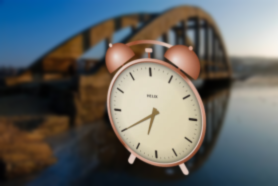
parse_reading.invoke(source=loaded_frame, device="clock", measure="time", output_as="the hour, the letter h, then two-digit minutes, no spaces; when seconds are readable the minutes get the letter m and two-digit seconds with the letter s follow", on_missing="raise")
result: 6h40
